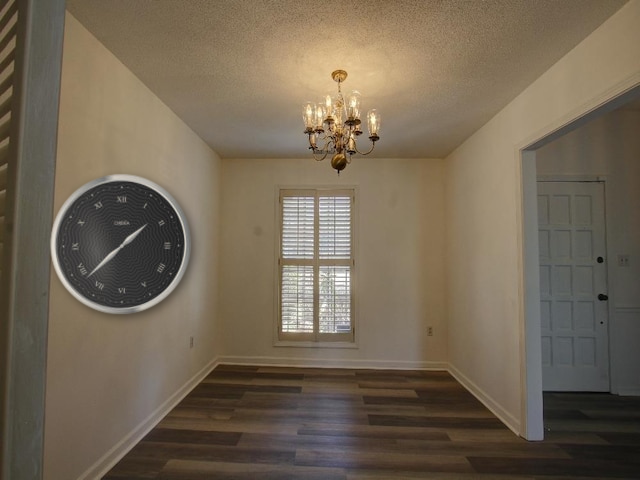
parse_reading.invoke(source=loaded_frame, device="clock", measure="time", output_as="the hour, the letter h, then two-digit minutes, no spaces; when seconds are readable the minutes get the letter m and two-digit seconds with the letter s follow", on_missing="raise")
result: 1h38
